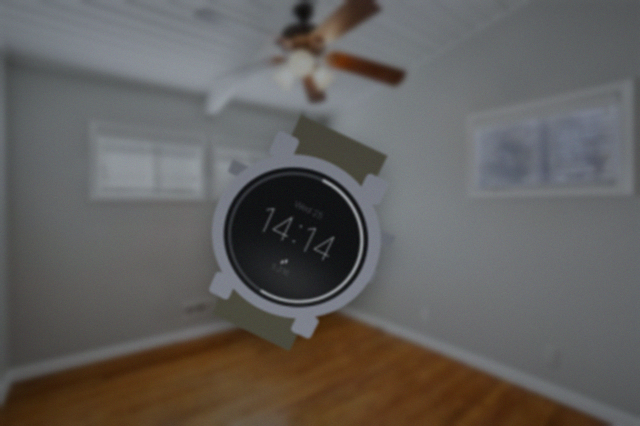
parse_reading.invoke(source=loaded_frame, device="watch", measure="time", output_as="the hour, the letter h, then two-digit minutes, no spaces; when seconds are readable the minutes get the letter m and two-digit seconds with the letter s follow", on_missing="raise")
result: 14h14
